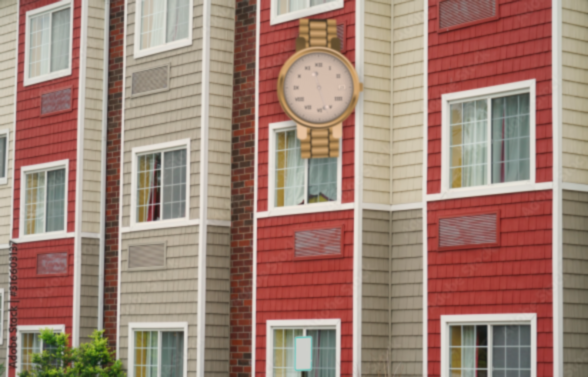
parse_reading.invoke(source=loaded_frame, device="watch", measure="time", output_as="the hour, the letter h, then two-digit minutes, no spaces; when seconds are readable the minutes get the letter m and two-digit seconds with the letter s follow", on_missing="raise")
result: 11h27
